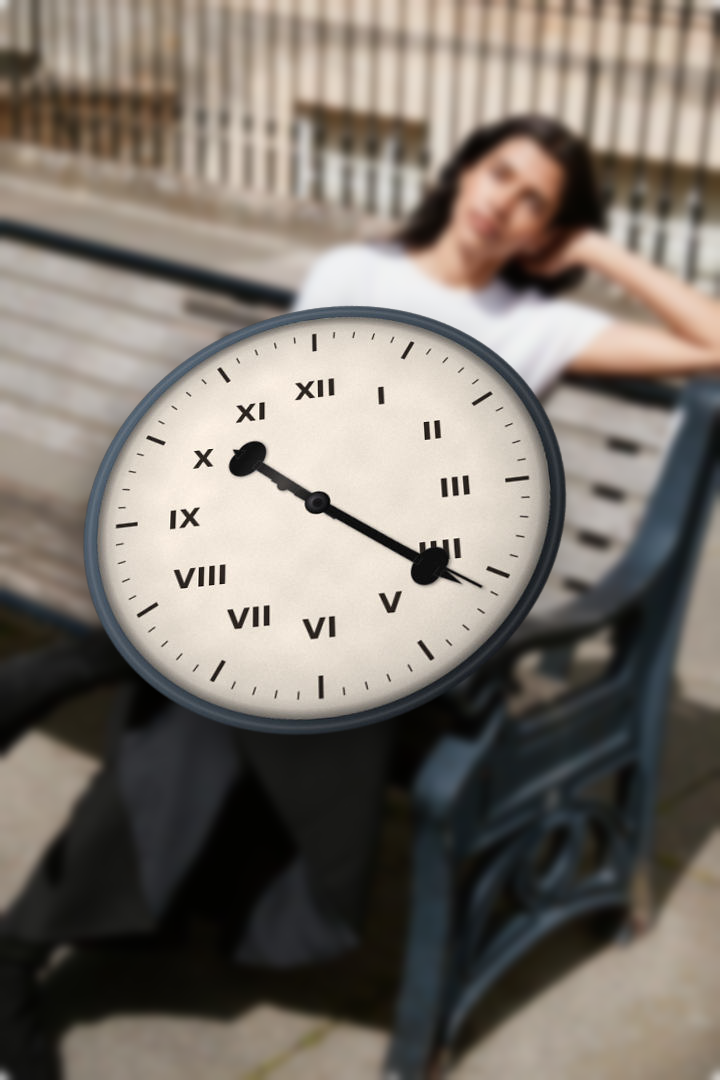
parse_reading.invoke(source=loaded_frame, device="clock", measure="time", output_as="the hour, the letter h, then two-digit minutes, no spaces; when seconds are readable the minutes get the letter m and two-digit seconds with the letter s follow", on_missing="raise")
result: 10h21m21s
